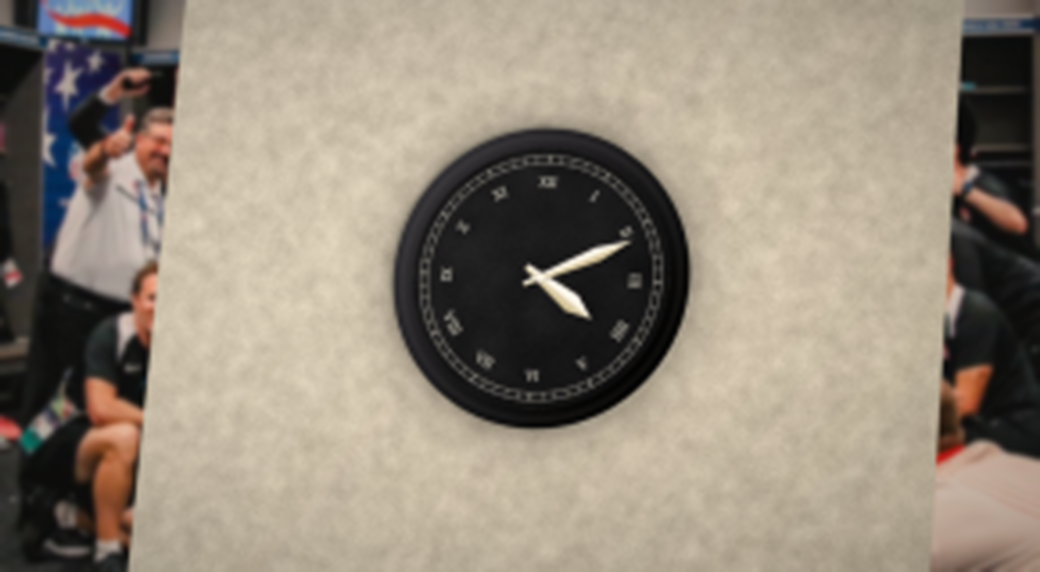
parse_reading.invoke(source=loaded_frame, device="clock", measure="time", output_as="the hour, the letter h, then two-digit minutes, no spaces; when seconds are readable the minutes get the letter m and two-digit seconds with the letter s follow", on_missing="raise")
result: 4h11
